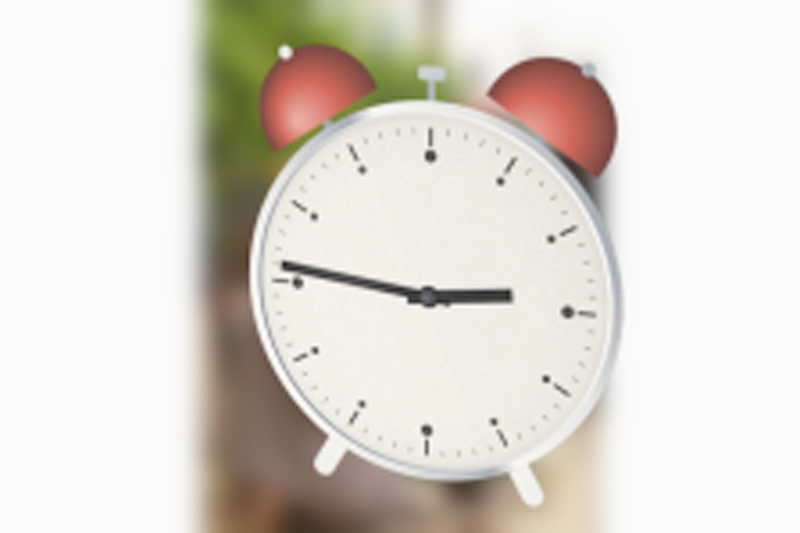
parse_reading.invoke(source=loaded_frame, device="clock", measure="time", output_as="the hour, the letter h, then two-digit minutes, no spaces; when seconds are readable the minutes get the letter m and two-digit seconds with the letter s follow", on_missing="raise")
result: 2h46
